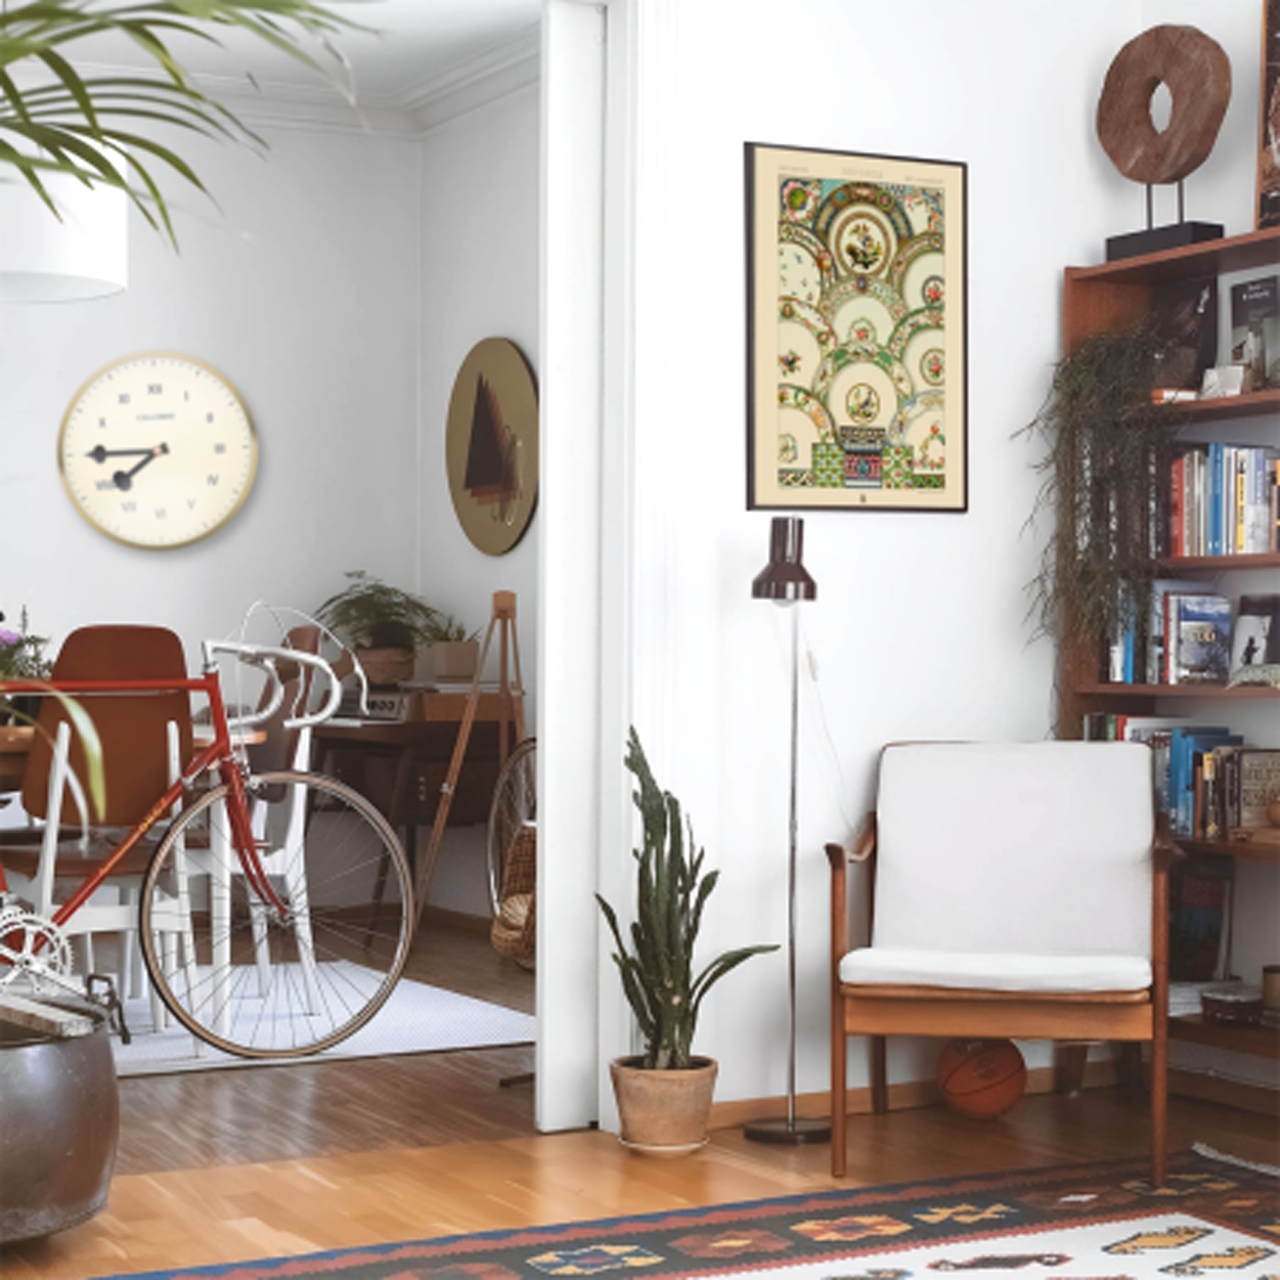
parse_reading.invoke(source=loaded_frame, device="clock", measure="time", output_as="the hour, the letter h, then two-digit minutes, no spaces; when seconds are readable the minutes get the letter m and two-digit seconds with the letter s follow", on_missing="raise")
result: 7h45
